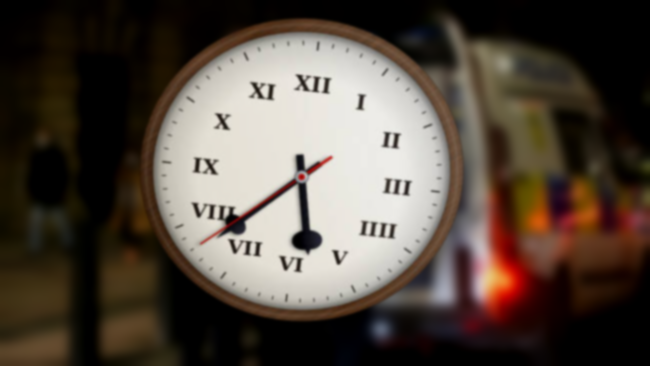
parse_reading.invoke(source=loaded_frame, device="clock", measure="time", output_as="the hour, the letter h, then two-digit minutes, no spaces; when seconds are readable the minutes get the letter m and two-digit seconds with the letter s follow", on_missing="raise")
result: 5h37m38s
